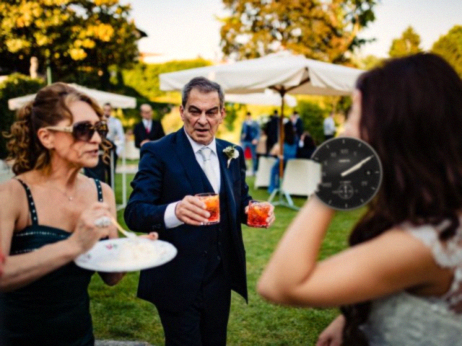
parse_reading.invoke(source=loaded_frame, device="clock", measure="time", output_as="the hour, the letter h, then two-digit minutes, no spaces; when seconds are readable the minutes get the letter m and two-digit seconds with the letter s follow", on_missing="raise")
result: 2h10
